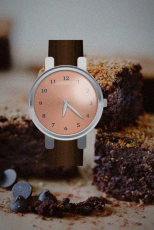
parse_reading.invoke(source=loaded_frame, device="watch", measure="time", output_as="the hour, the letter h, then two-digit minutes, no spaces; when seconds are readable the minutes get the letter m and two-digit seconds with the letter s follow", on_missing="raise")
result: 6h22
